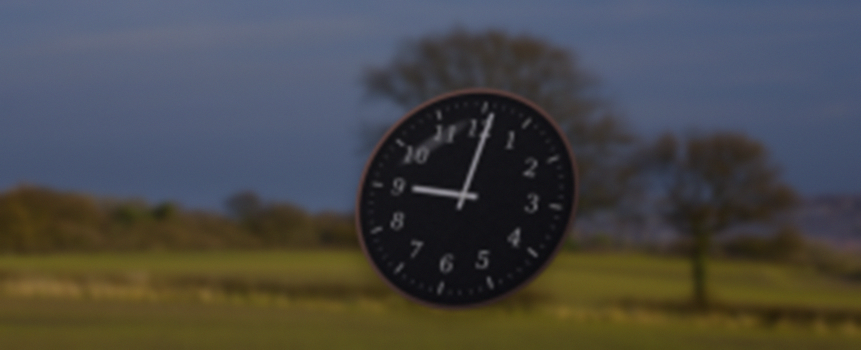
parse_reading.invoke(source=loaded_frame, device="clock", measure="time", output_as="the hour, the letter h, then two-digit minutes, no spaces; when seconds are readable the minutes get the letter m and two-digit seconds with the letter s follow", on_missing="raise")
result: 9h01
